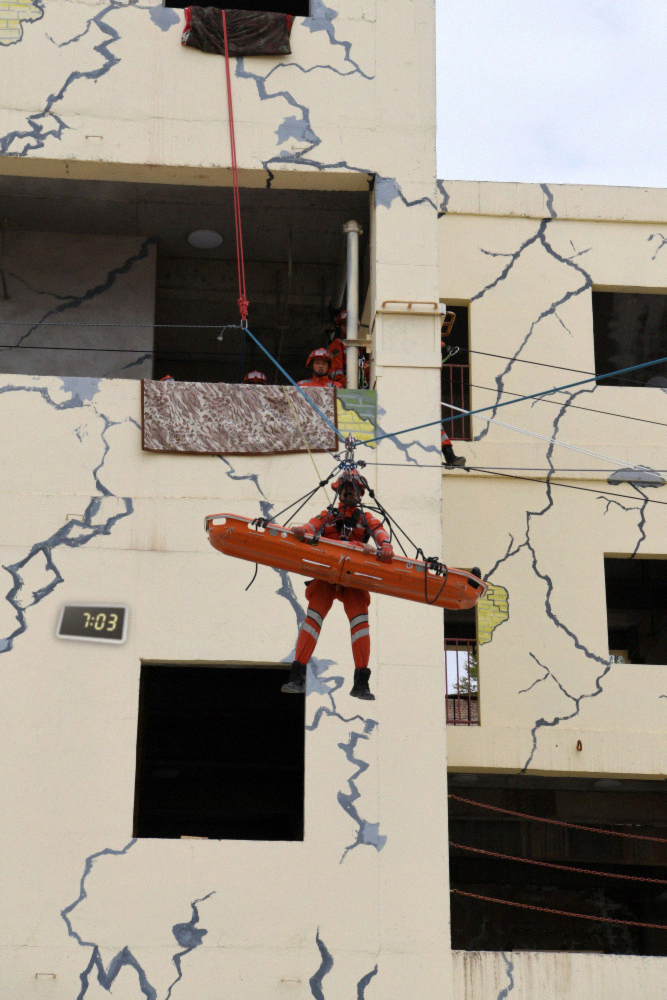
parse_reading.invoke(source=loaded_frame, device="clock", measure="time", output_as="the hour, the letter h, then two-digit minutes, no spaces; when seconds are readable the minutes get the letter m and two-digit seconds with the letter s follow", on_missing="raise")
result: 7h03
